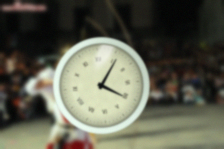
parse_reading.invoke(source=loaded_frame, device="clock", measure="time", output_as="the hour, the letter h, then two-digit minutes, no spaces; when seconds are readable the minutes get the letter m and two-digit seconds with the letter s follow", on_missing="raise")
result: 4h06
